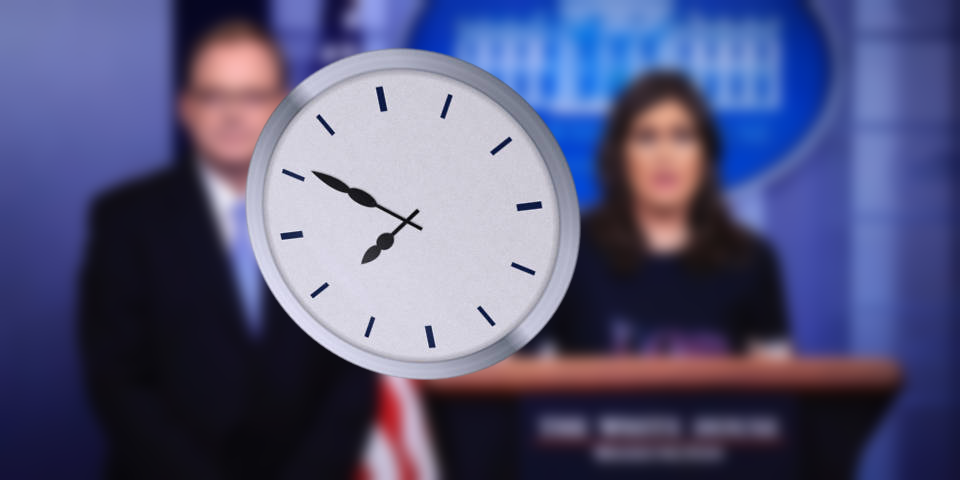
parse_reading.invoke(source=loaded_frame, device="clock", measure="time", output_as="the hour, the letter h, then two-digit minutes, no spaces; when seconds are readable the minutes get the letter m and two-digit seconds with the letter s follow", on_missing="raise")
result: 7h51
